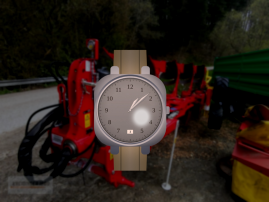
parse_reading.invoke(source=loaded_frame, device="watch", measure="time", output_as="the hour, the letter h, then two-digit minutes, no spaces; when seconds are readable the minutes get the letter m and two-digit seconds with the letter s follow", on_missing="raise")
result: 1h08
